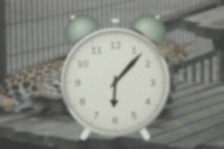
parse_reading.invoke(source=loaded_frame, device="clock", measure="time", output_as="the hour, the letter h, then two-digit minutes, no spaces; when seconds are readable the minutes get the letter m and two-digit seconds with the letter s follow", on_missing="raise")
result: 6h07
